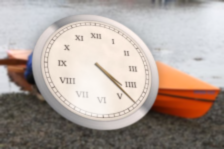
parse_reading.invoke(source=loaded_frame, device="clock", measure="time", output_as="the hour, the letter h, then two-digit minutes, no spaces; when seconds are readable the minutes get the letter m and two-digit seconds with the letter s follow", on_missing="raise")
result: 4h23
